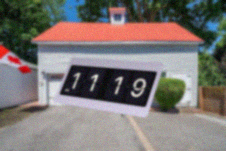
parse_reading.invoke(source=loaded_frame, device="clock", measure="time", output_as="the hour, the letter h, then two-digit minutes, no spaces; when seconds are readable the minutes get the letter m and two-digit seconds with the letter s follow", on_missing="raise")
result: 11h19
